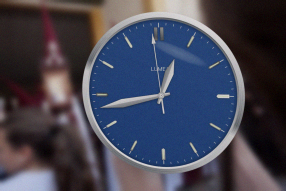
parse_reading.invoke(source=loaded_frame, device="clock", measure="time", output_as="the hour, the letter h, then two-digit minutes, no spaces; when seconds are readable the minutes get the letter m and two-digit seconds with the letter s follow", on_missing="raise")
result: 12h42m59s
